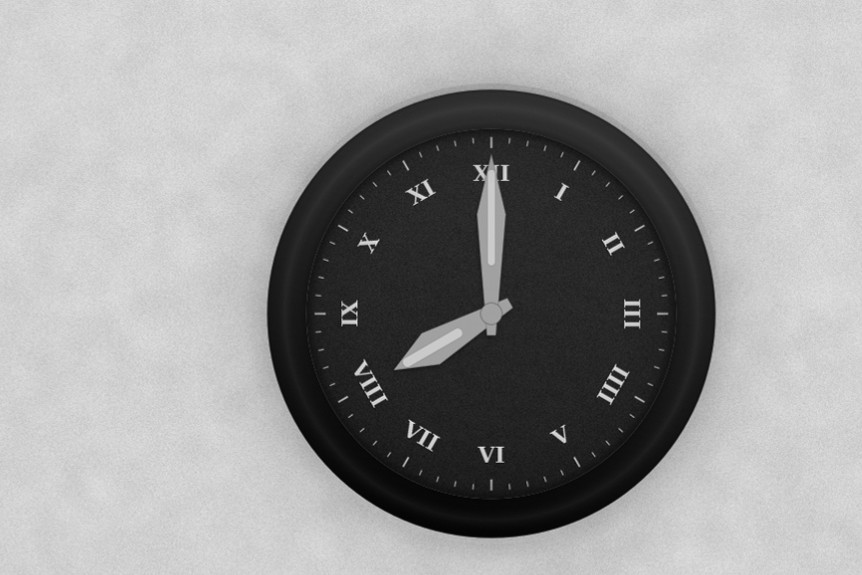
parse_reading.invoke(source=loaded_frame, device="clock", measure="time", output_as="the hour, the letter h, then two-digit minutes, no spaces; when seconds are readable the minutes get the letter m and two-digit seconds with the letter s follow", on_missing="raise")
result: 8h00
